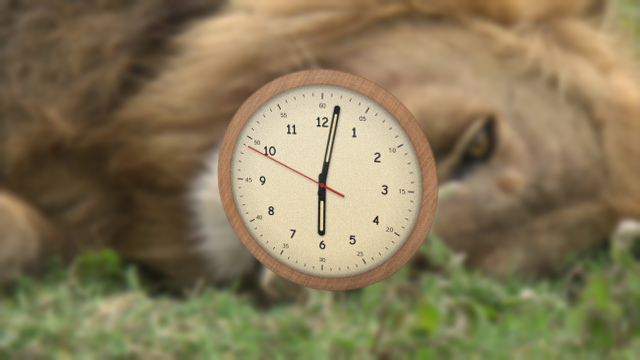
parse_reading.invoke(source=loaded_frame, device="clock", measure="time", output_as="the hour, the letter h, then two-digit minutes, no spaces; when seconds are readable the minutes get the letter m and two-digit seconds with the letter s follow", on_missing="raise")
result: 6h01m49s
